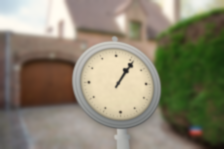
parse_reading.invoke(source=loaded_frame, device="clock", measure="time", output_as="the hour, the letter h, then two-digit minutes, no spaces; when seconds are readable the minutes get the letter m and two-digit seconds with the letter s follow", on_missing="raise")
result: 1h06
